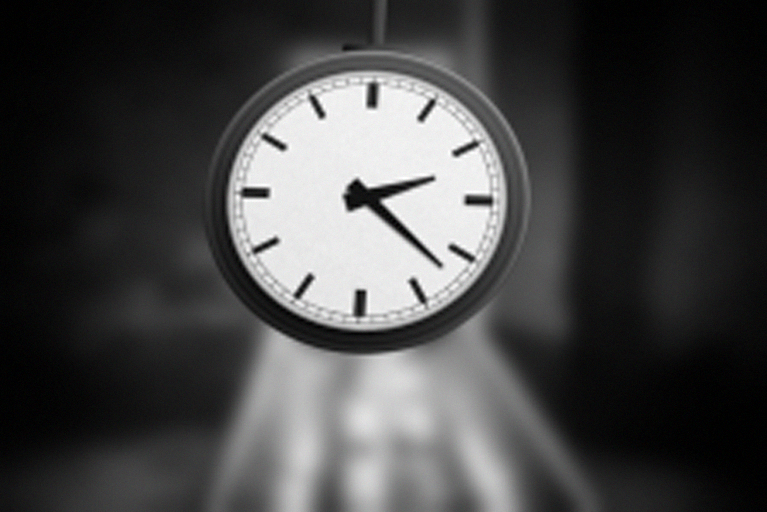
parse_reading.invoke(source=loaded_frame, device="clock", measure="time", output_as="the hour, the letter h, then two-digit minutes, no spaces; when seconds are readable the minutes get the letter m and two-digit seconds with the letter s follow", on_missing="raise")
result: 2h22
